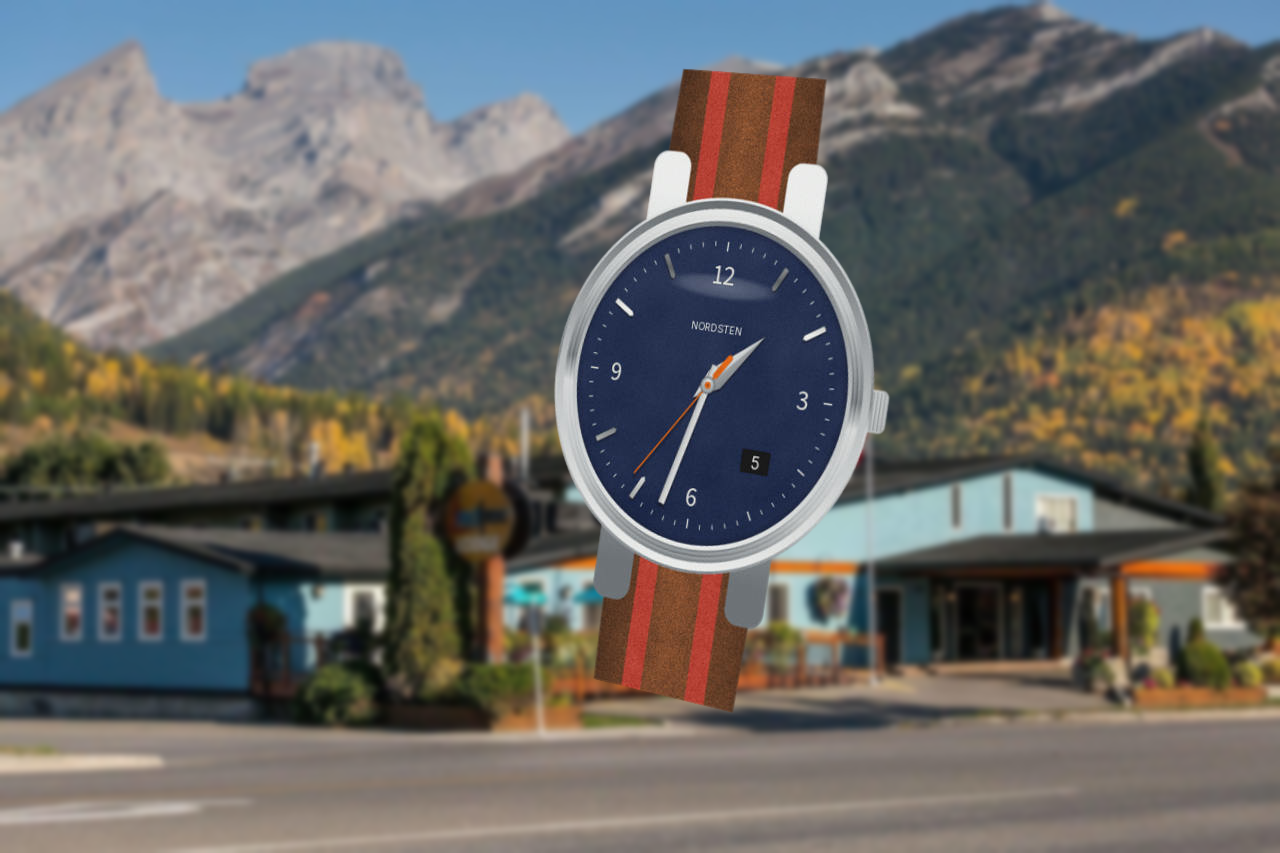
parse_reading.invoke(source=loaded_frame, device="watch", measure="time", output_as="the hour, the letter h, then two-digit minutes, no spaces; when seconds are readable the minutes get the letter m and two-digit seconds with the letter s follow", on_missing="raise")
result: 1h32m36s
